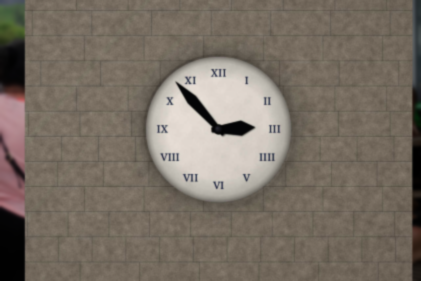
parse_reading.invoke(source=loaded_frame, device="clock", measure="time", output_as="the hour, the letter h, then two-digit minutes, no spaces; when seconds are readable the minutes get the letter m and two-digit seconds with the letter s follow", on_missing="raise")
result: 2h53
